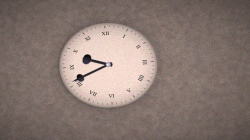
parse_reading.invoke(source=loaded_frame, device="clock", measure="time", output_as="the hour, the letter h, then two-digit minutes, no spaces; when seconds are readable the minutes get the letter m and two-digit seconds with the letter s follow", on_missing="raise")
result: 9h41
